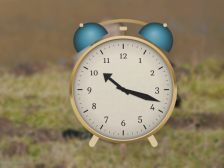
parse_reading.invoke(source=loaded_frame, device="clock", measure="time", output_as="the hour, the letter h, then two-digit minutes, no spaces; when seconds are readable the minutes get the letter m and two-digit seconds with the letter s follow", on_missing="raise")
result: 10h18
